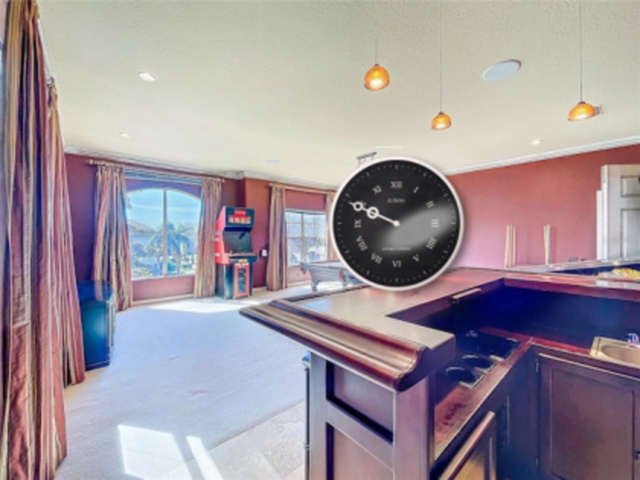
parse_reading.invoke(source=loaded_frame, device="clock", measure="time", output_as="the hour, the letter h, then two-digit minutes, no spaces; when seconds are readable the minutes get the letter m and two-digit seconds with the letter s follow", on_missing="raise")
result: 9h49
